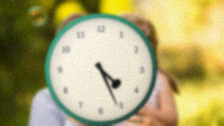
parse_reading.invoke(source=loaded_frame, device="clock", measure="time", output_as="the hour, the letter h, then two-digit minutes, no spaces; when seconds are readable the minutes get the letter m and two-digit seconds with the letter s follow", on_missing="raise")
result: 4h26
